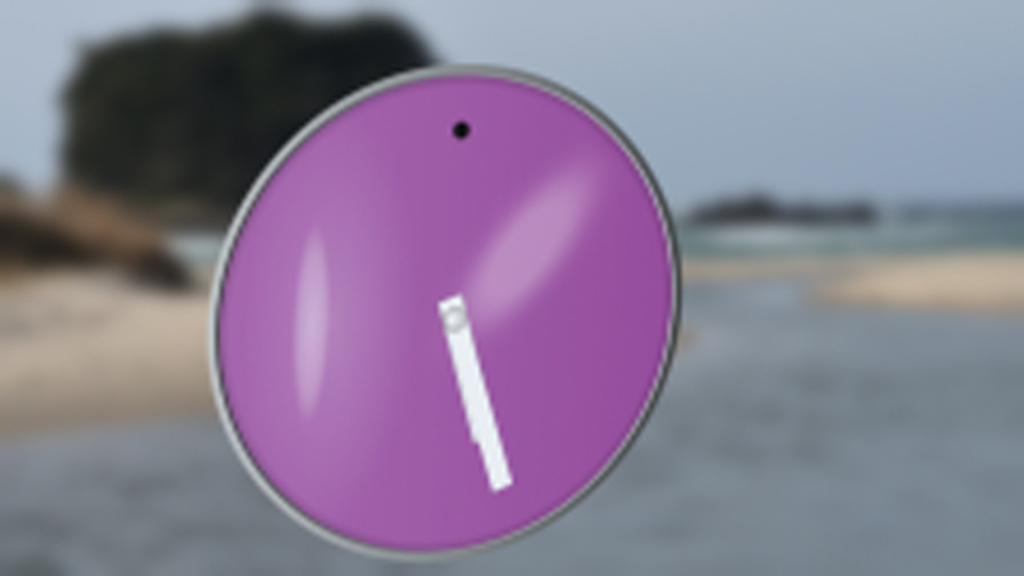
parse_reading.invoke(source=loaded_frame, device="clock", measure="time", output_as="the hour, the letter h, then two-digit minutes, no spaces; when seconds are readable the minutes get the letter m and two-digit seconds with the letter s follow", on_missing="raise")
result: 5h27
